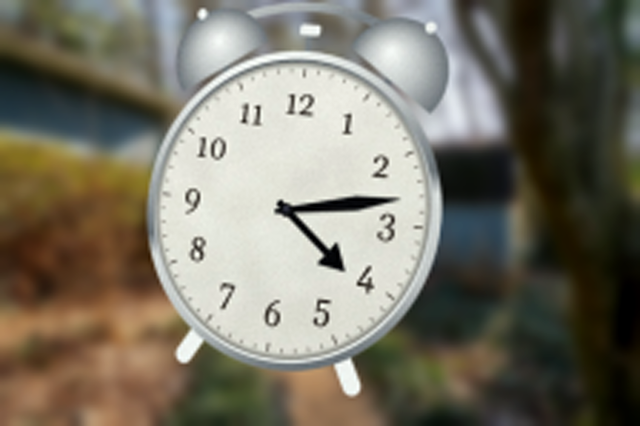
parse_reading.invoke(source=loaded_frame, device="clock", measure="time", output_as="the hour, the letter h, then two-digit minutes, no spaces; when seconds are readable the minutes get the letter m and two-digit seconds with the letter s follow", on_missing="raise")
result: 4h13
